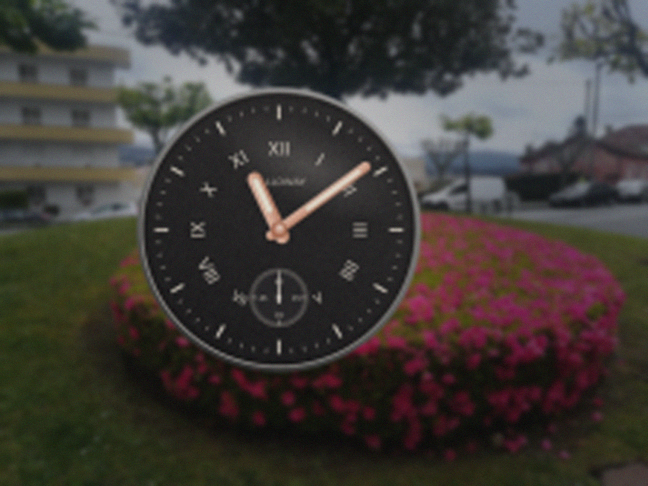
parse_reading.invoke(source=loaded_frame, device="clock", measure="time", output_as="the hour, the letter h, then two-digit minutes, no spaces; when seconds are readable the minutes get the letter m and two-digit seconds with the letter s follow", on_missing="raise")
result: 11h09
